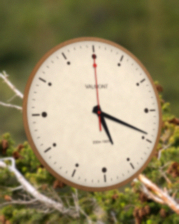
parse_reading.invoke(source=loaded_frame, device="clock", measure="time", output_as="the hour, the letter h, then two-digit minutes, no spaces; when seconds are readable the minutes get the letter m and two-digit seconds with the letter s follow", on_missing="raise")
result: 5h19m00s
